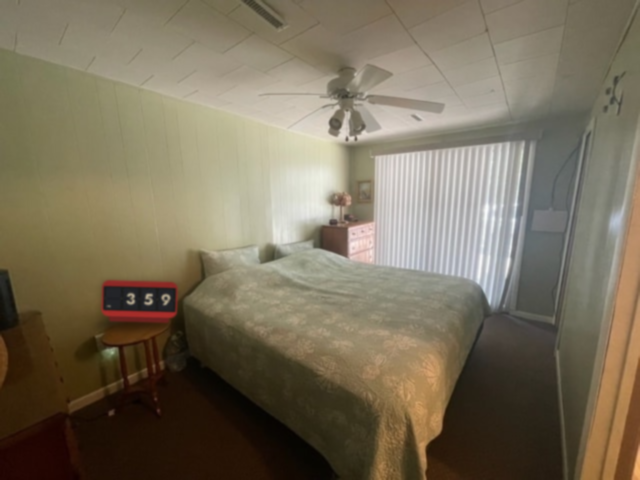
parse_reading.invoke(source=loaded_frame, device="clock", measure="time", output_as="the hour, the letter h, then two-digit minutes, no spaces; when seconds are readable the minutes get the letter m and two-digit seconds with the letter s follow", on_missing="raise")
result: 3h59
